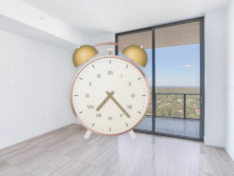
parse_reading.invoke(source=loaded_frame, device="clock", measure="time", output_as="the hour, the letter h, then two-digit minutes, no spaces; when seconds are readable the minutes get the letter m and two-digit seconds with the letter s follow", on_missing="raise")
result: 7h23
